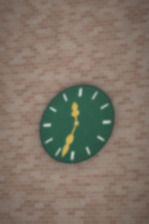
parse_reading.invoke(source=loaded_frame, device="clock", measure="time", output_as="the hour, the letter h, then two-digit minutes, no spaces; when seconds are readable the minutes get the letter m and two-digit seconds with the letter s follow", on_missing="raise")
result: 11h33
